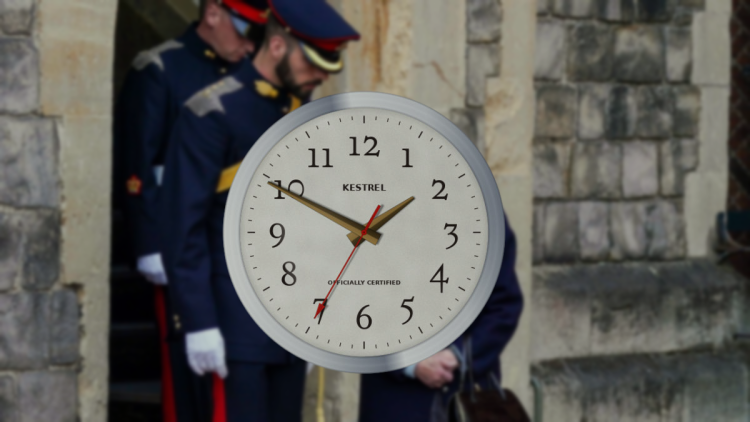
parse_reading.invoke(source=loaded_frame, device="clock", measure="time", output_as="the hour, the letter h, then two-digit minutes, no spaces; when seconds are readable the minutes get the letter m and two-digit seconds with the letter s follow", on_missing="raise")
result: 1h49m35s
